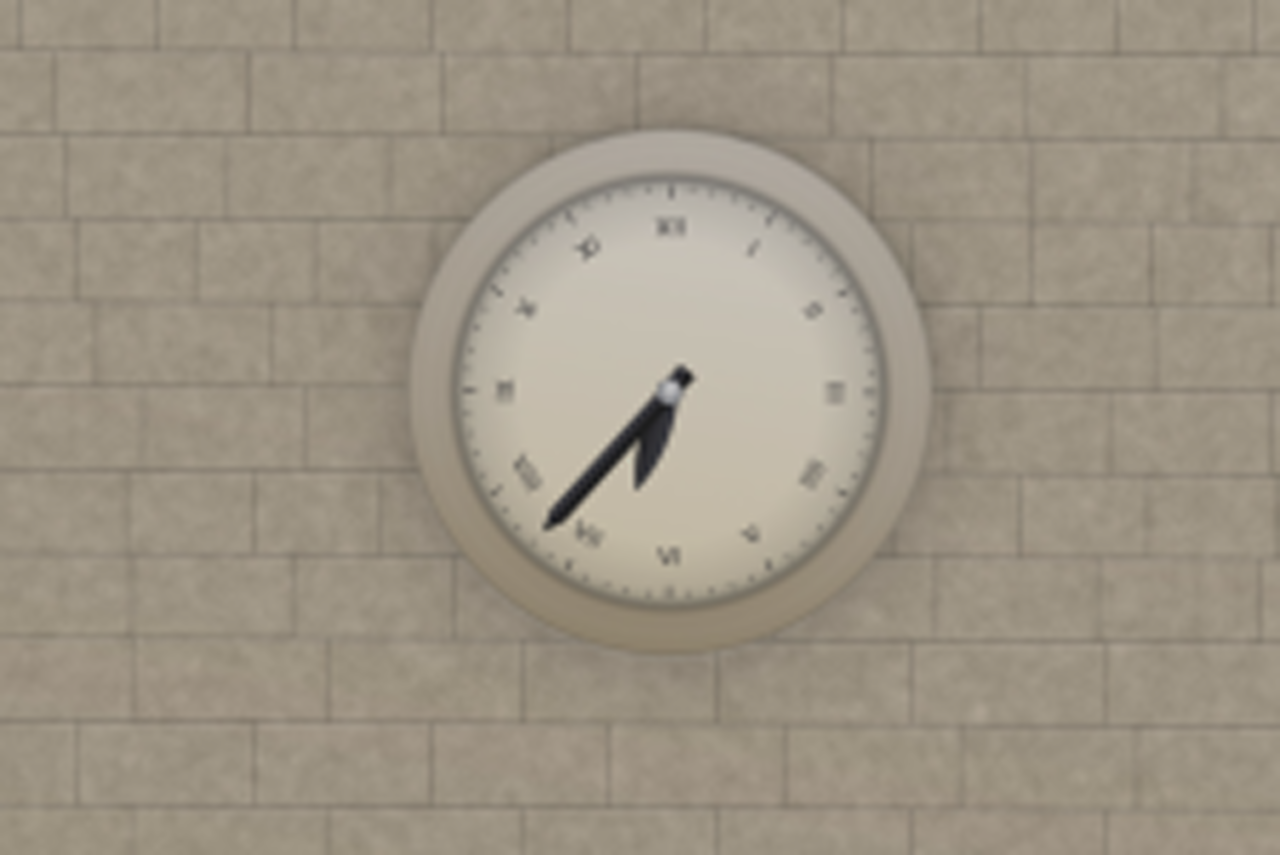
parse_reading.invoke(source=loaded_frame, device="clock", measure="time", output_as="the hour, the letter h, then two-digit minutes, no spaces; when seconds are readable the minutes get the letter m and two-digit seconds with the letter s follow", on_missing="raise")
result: 6h37
